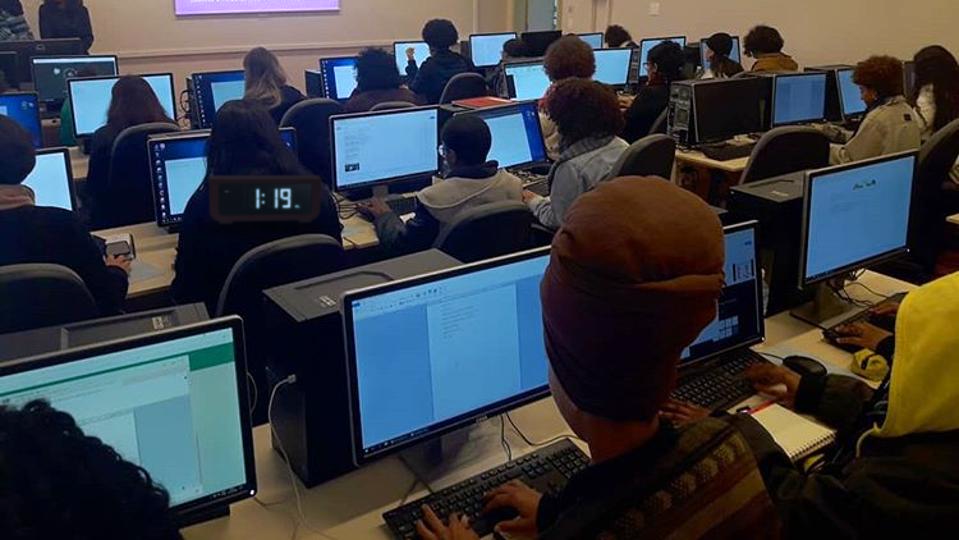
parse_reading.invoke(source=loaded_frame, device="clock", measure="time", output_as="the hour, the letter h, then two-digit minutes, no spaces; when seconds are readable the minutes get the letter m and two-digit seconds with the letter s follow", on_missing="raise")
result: 1h19
